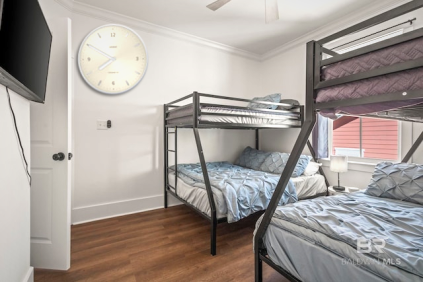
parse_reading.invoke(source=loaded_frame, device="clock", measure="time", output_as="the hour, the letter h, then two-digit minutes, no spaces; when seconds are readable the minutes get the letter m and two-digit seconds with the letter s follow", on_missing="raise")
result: 7h50
